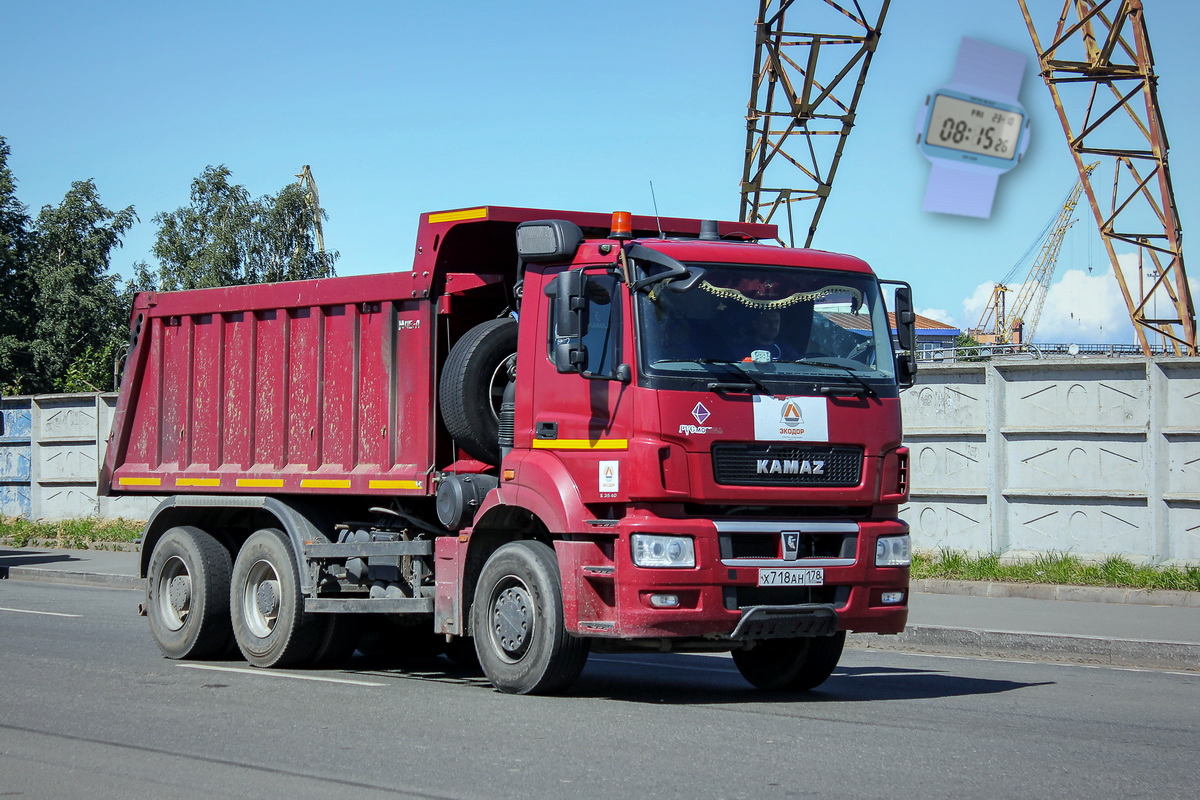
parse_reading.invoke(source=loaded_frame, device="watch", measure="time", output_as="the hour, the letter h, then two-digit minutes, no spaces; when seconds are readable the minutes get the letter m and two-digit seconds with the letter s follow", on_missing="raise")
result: 8h15m26s
